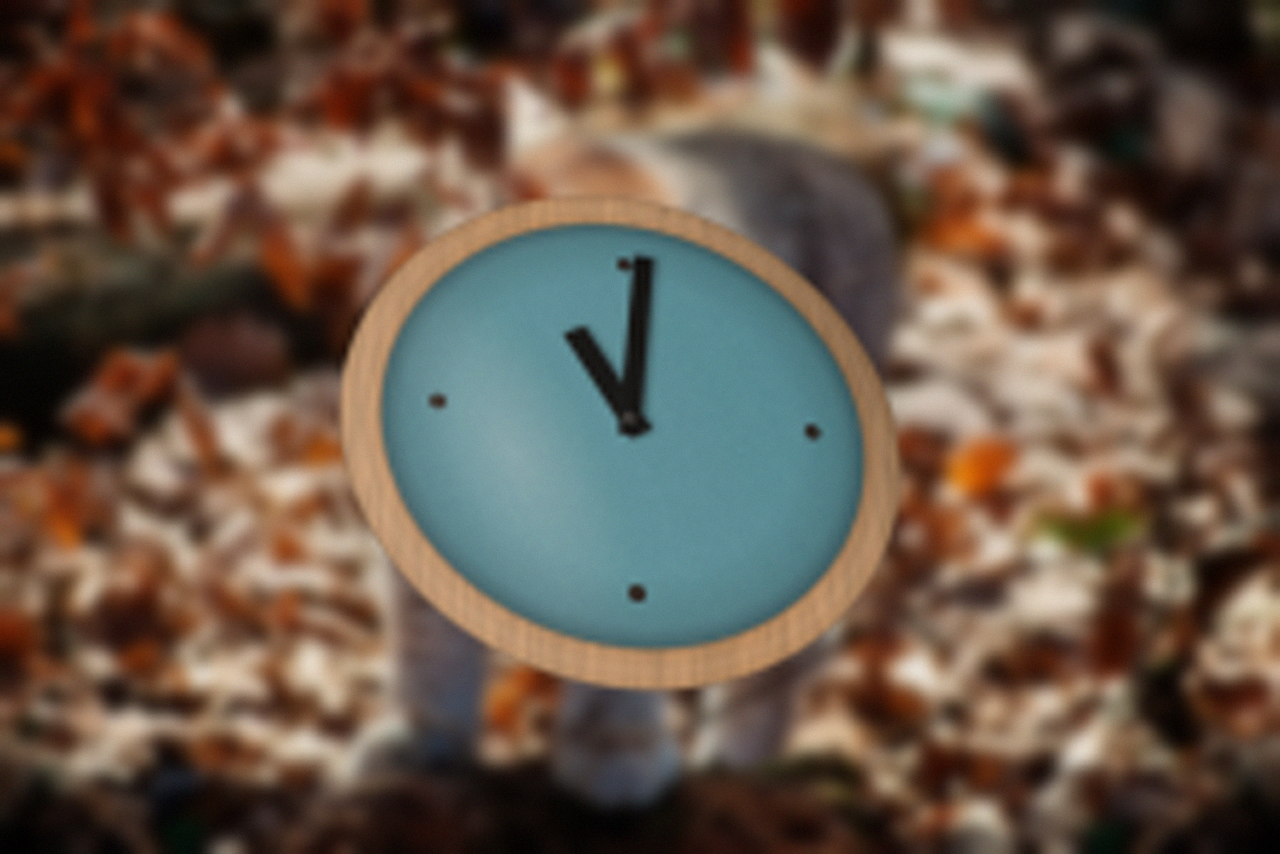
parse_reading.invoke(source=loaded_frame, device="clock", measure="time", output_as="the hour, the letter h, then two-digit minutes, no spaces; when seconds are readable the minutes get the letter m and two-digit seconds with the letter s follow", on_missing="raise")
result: 11h01
